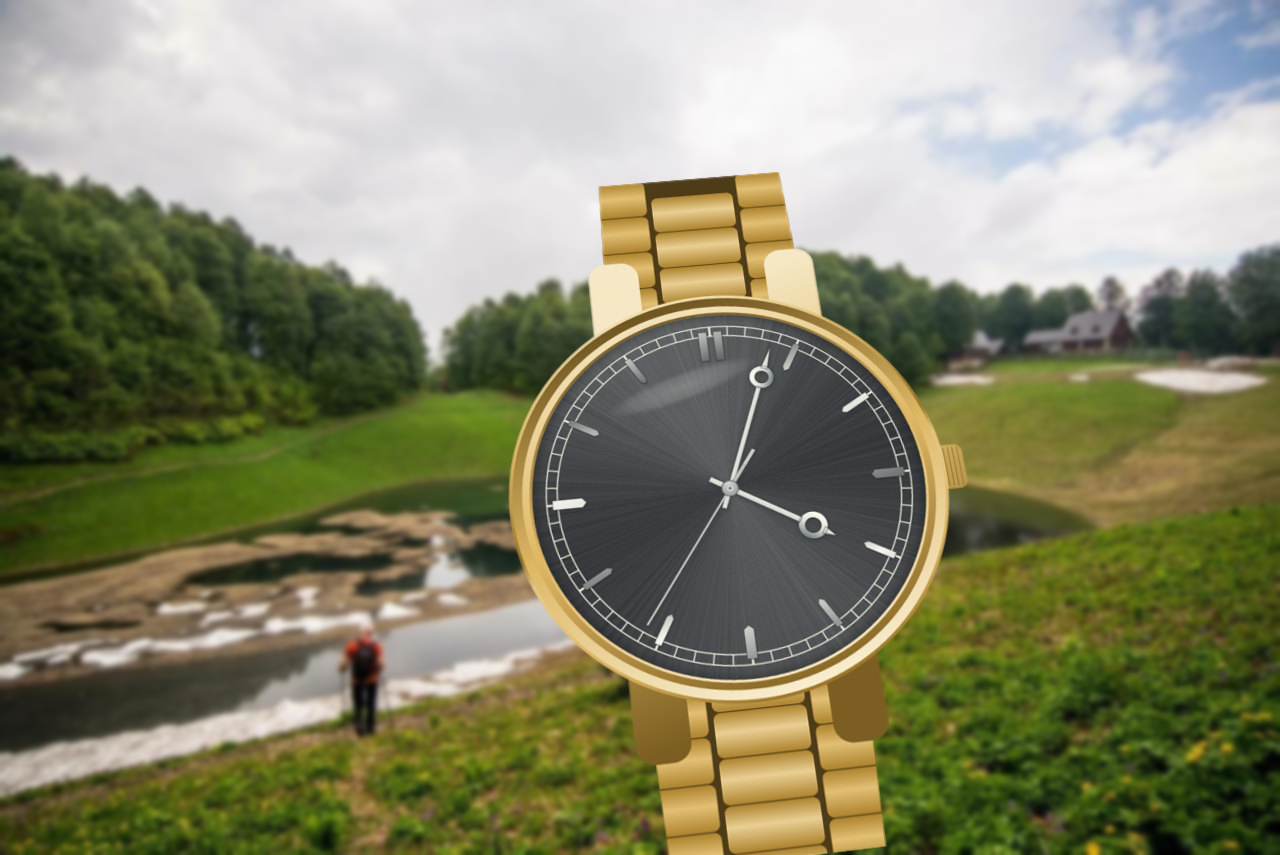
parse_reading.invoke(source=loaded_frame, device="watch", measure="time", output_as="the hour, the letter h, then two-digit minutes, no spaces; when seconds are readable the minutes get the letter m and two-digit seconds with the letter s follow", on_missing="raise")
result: 4h03m36s
